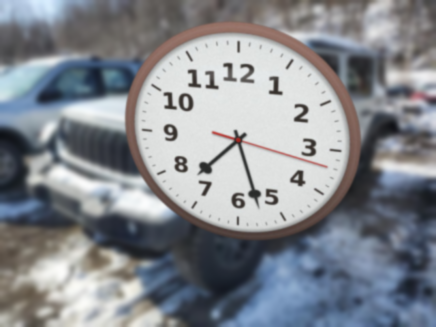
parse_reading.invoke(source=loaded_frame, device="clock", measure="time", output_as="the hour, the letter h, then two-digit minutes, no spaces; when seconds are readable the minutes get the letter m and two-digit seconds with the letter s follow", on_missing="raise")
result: 7h27m17s
